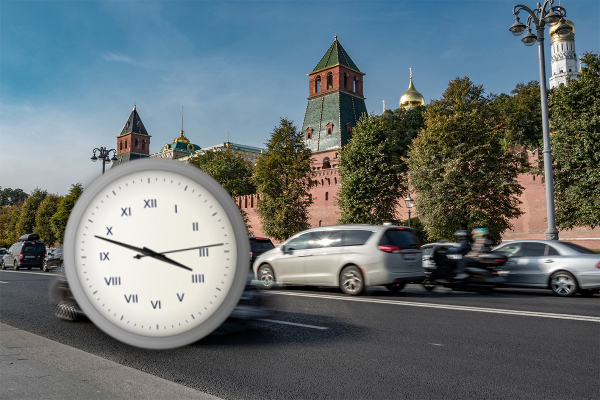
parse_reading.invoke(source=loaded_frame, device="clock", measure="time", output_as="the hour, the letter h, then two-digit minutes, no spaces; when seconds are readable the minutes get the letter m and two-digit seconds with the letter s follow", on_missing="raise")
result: 3h48m14s
